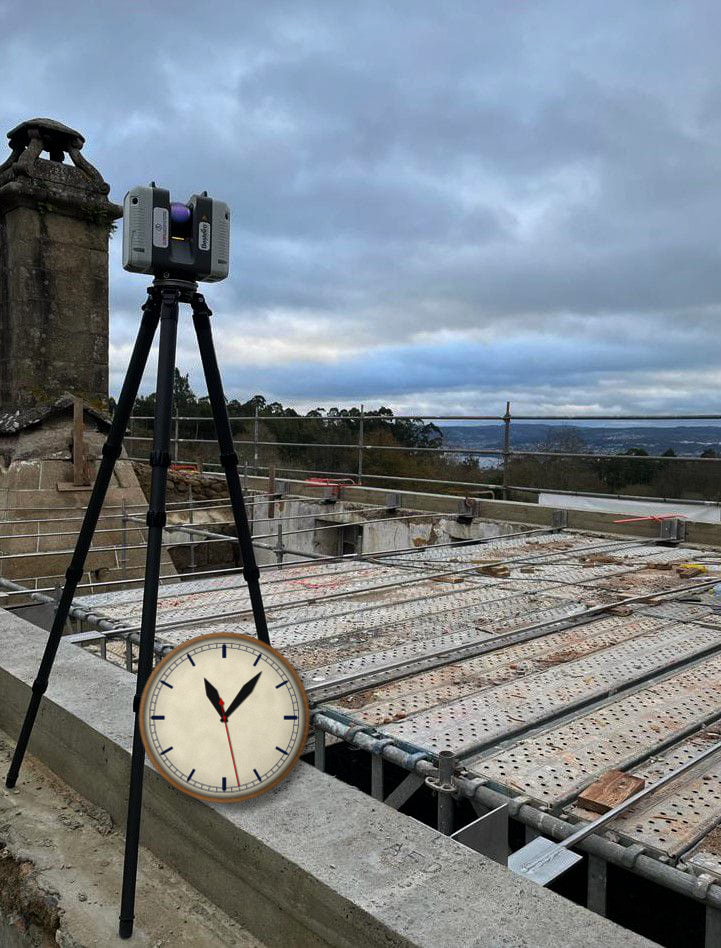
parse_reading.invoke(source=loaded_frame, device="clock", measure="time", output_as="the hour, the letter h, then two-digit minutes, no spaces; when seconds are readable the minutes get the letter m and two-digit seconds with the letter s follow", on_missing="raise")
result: 11h06m28s
